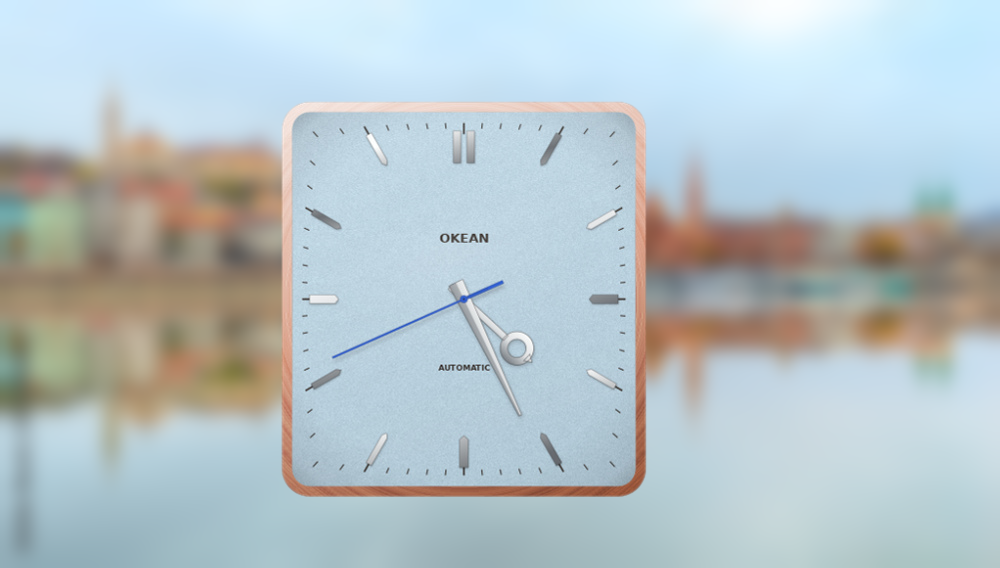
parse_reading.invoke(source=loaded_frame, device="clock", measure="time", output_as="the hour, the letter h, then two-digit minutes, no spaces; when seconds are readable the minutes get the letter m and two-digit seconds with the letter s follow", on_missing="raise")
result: 4h25m41s
